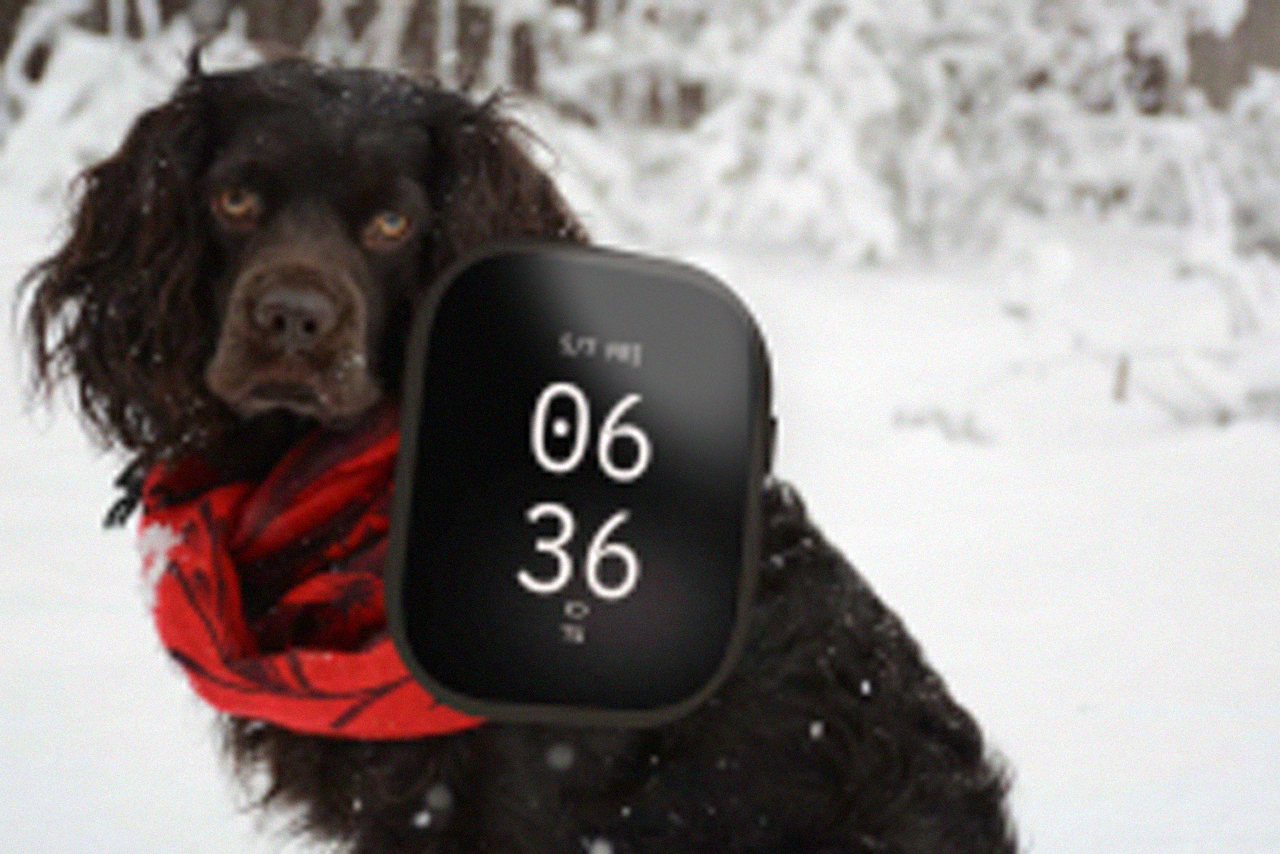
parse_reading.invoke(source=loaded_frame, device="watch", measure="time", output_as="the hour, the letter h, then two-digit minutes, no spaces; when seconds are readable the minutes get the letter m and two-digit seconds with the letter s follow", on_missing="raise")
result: 6h36
